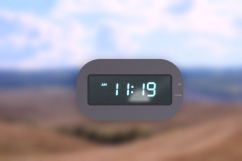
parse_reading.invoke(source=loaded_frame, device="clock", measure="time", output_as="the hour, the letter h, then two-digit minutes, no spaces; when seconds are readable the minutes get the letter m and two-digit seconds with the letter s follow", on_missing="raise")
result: 11h19
